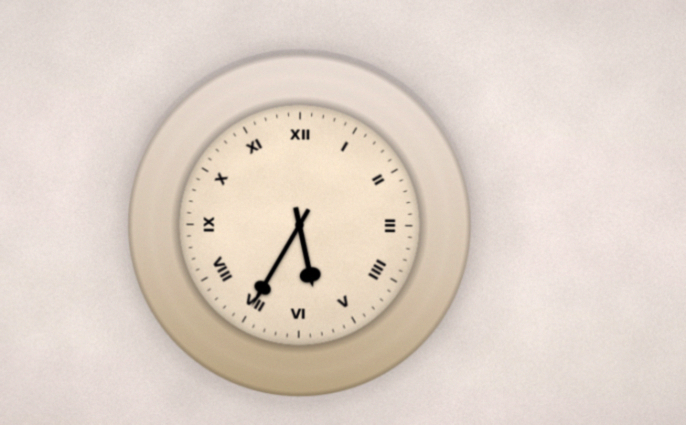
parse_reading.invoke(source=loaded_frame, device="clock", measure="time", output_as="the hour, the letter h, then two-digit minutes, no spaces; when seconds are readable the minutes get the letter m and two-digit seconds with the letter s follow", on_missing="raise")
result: 5h35
